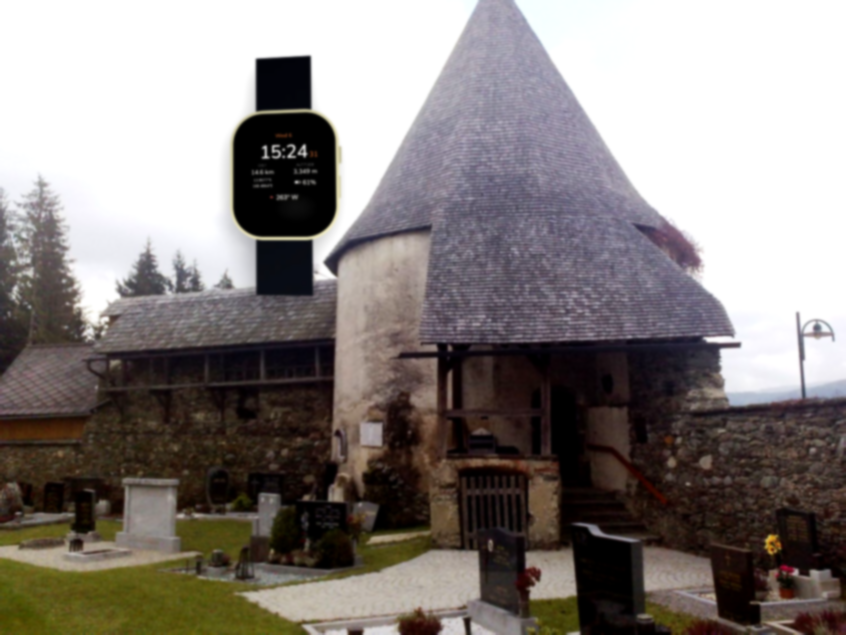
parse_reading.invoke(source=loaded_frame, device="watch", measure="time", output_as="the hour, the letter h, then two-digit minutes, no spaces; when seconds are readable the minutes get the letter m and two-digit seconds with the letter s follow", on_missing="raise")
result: 15h24
